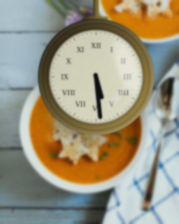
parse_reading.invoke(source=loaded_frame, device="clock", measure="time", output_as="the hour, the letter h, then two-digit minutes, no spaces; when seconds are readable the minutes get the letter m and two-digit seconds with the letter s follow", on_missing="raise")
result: 5h29
